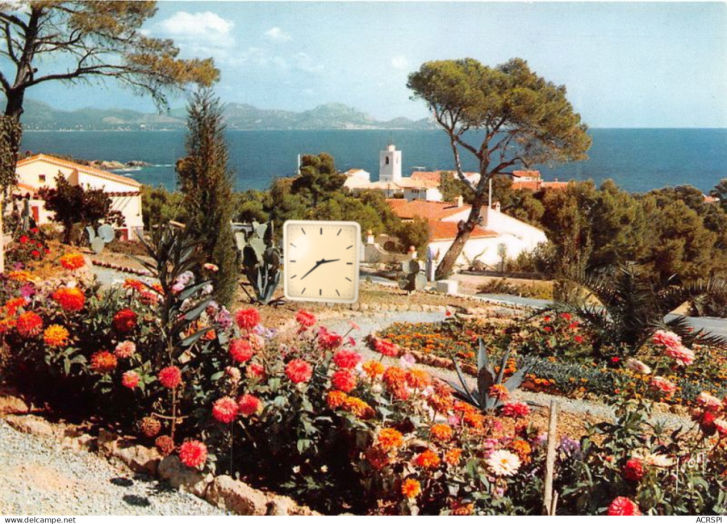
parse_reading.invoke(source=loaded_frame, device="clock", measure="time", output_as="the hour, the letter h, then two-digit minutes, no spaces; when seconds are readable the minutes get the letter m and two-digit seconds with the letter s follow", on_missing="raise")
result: 2h38
